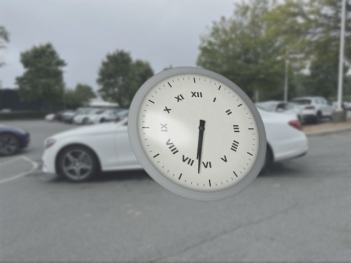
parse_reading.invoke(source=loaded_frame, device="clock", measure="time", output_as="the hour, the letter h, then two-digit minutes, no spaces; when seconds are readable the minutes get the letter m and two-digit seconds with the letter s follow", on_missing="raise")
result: 6h32
